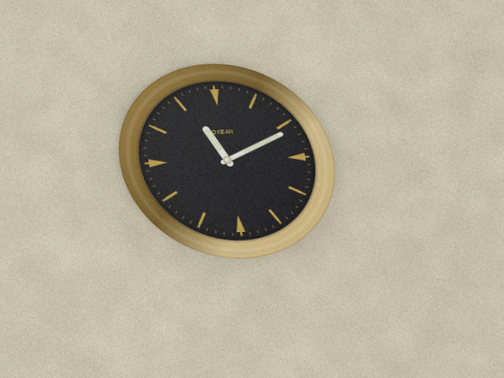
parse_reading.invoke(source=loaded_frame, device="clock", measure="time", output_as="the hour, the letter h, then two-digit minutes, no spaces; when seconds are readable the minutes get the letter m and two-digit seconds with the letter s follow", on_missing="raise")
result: 11h11
